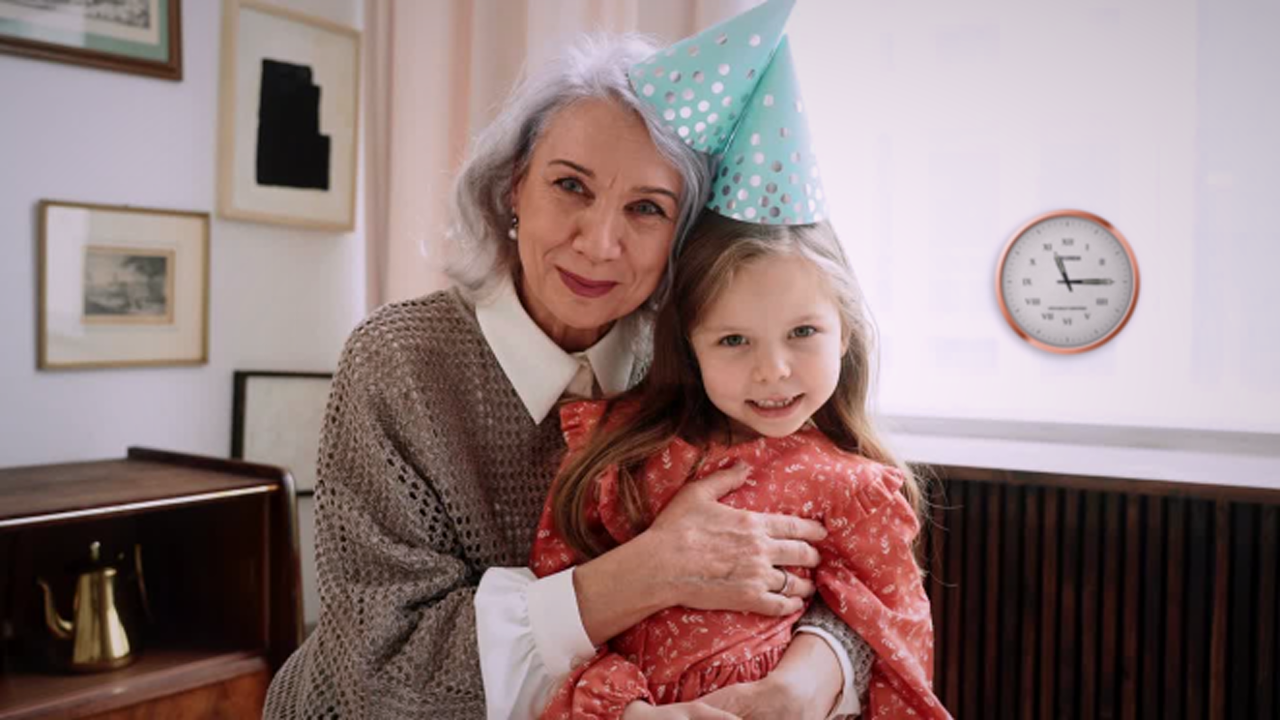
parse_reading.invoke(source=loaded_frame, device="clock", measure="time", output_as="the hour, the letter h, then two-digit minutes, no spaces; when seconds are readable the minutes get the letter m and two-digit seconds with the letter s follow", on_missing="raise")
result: 11h15
